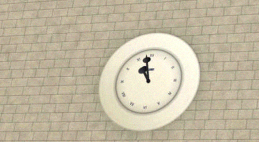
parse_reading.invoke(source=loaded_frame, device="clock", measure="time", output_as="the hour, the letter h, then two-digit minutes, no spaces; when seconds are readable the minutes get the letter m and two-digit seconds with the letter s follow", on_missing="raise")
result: 10h58
